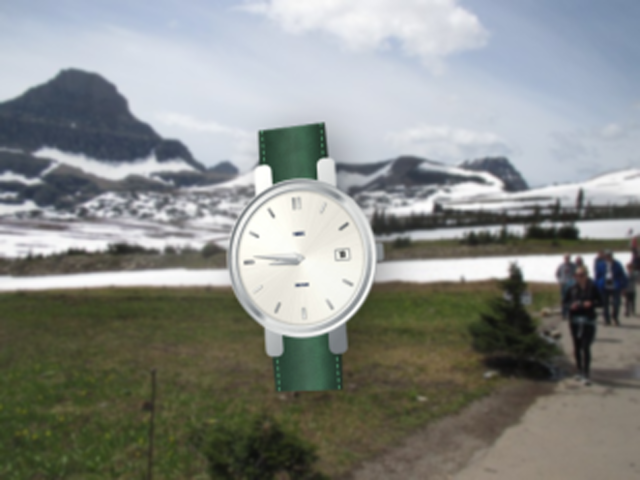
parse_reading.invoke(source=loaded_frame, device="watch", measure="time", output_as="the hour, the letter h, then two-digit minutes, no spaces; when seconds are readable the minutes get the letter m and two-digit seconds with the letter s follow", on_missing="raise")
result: 8h46
